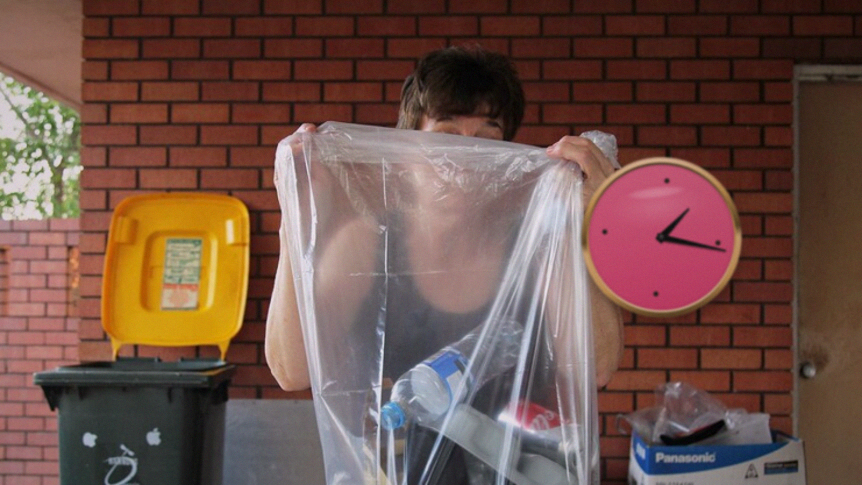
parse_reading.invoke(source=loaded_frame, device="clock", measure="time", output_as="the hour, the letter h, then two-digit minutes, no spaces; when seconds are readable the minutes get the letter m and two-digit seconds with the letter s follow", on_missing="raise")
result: 1h16
